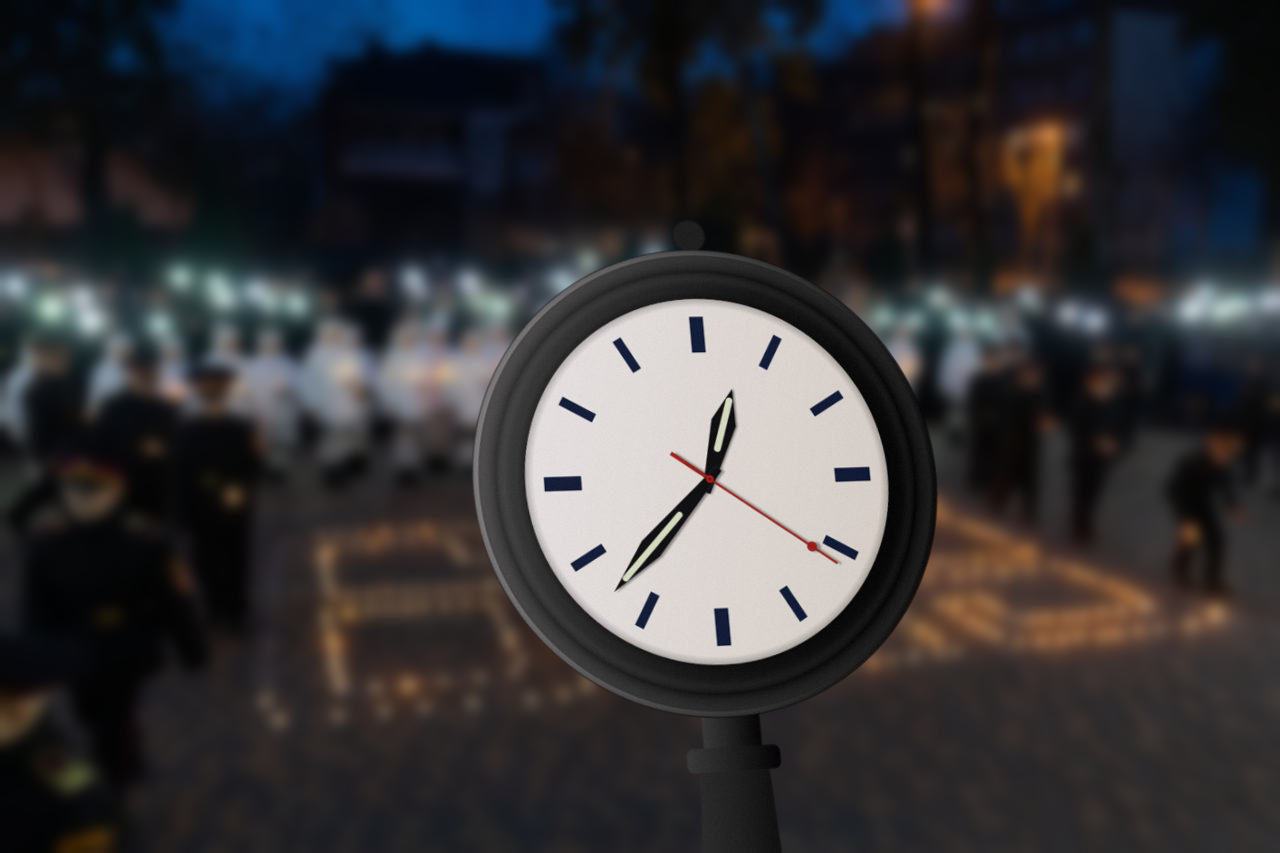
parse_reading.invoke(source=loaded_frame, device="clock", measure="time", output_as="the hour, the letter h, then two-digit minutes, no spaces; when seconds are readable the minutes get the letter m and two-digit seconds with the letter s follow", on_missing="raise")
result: 12h37m21s
